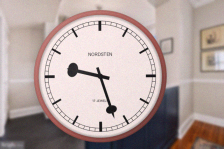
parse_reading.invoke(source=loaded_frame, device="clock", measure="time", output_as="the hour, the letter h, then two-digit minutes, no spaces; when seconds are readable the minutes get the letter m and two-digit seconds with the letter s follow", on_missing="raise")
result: 9h27
